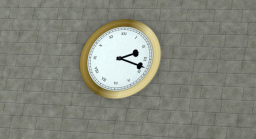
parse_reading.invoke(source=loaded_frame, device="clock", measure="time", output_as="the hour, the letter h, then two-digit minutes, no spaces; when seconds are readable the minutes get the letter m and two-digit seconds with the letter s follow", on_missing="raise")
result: 2h18
